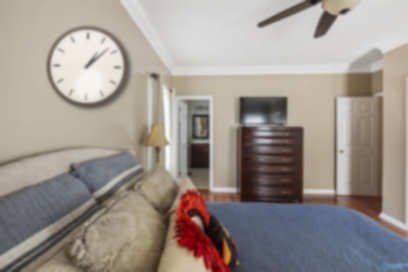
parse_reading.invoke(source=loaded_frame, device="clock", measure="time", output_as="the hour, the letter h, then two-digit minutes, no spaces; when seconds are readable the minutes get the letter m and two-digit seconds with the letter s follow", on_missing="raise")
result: 1h08
